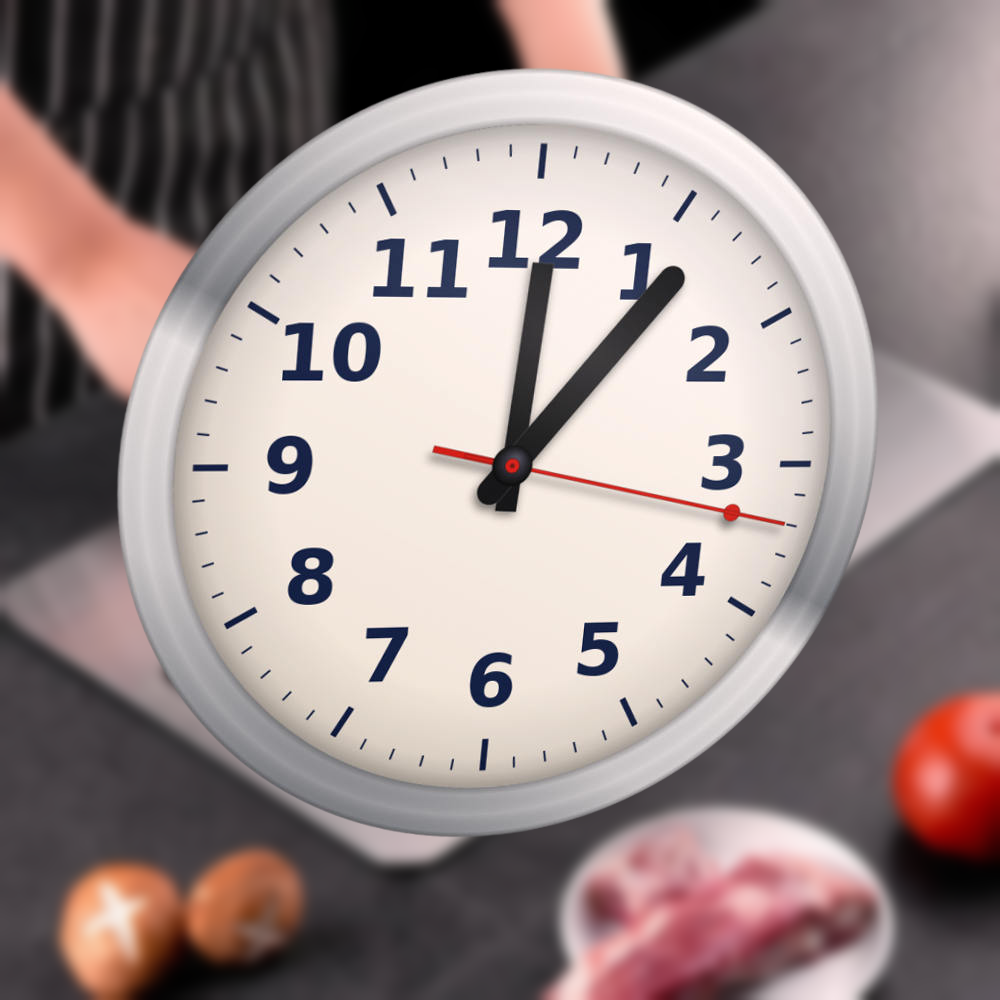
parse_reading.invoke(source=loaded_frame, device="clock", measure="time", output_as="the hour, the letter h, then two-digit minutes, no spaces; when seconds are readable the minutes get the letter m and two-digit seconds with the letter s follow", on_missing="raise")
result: 12h06m17s
